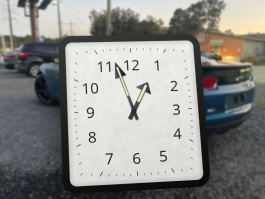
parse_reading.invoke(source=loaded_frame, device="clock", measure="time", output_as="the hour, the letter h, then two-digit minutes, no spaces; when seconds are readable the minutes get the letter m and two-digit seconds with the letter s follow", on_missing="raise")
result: 12h57
